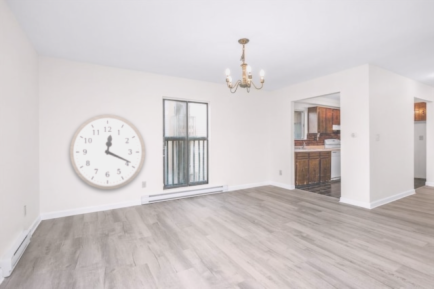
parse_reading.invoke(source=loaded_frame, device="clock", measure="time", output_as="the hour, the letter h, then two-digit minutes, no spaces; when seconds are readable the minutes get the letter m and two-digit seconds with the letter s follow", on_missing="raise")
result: 12h19
